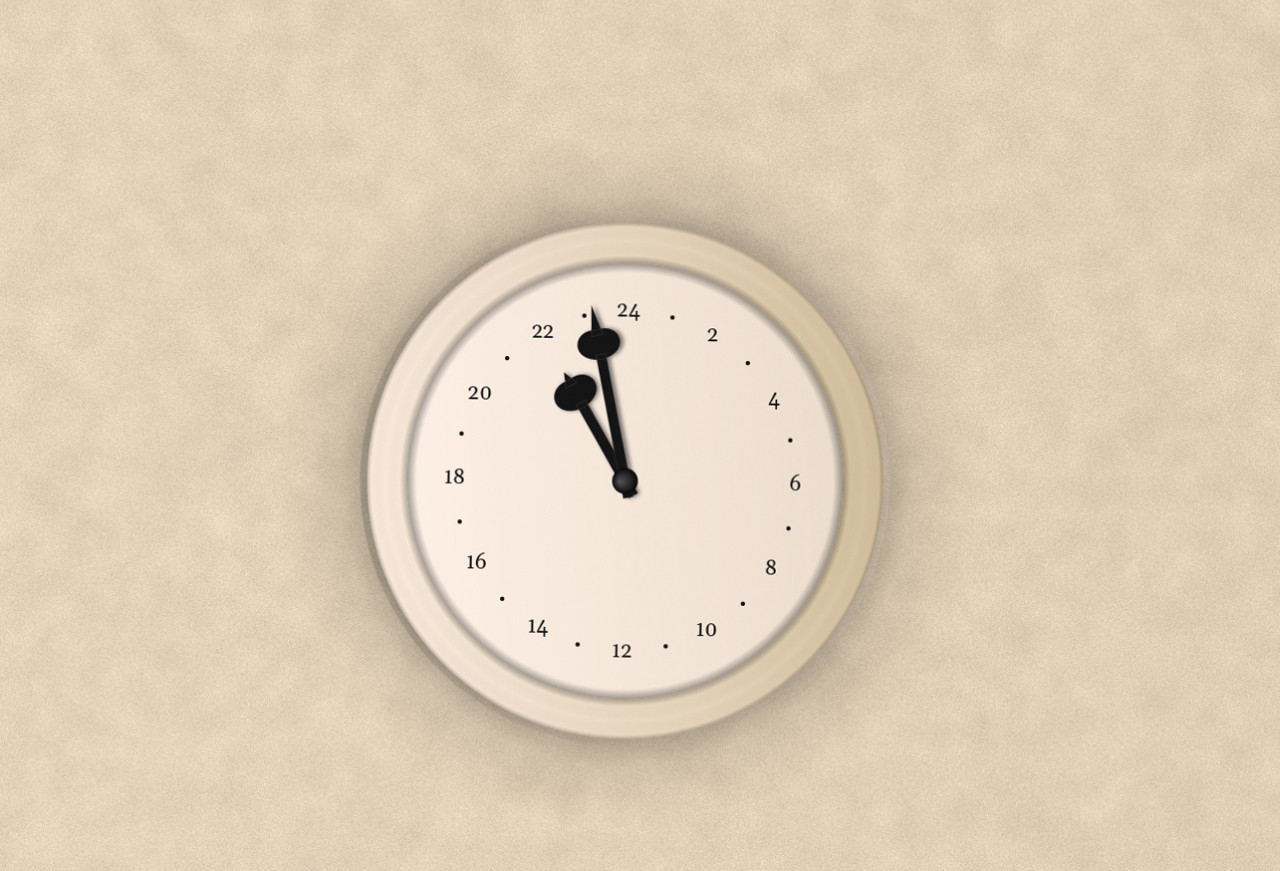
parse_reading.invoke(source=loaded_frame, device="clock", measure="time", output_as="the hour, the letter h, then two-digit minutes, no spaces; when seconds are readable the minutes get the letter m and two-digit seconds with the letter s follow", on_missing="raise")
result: 21h58
